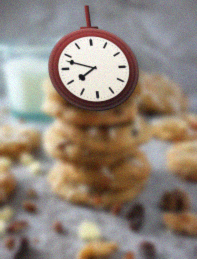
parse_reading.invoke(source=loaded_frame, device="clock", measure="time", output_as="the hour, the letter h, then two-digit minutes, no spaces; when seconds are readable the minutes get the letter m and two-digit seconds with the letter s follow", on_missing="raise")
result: 7h48
